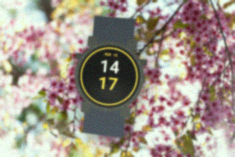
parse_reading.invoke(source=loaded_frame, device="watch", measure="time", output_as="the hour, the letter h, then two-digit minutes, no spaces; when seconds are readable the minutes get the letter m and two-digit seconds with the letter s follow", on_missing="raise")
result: 14h17
